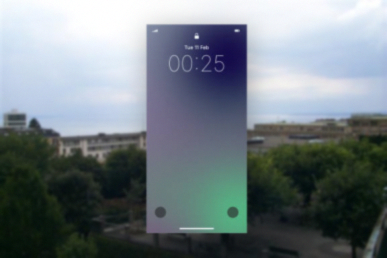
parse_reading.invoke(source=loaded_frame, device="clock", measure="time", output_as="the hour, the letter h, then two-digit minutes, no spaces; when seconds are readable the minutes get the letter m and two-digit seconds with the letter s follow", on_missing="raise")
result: 0h25
